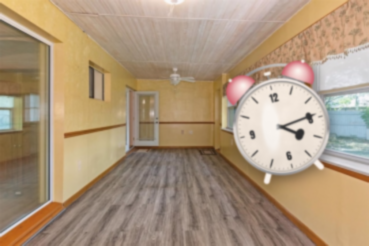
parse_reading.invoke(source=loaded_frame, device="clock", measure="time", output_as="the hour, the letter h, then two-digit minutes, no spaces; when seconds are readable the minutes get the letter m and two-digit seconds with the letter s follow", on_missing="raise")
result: 4h14
